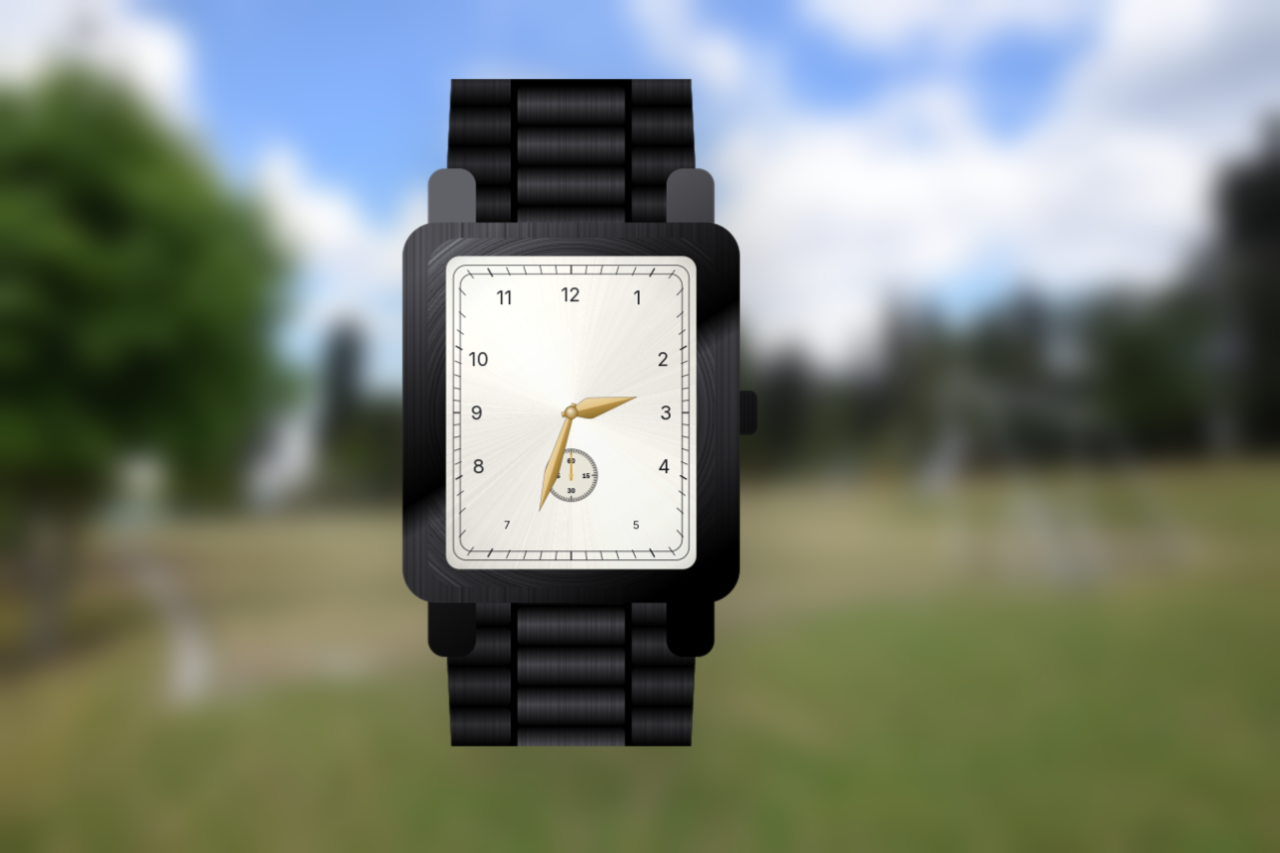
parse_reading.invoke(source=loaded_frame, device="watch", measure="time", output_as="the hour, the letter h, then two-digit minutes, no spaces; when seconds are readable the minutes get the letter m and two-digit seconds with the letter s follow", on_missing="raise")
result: 2h33
